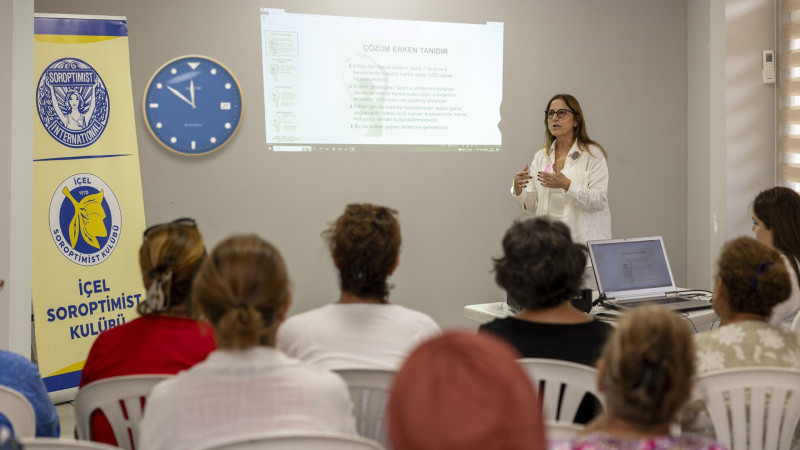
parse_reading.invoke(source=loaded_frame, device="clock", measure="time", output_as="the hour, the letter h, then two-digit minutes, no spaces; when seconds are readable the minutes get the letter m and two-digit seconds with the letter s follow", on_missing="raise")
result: 11h51
